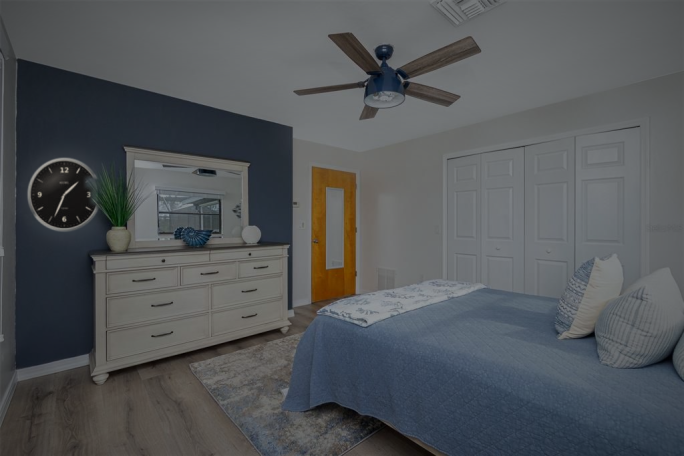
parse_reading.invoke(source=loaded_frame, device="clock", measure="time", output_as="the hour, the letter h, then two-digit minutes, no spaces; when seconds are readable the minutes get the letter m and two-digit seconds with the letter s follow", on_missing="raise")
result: 1h34
